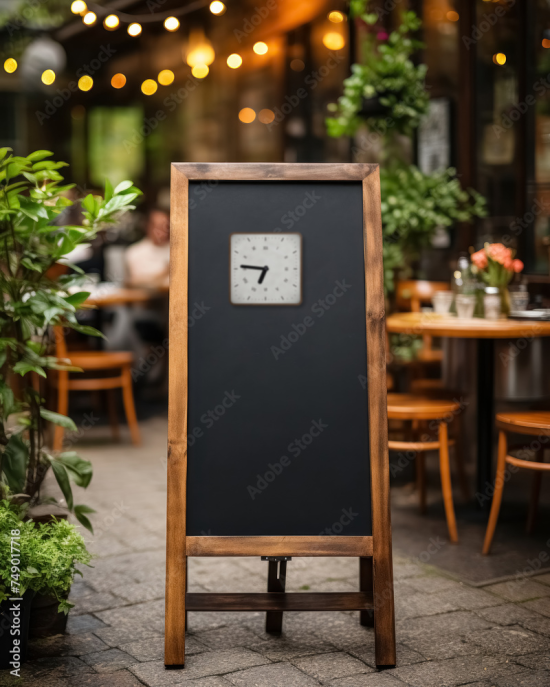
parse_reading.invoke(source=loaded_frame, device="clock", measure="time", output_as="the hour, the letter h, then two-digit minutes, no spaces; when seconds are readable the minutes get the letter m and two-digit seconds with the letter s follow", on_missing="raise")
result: 6h46
